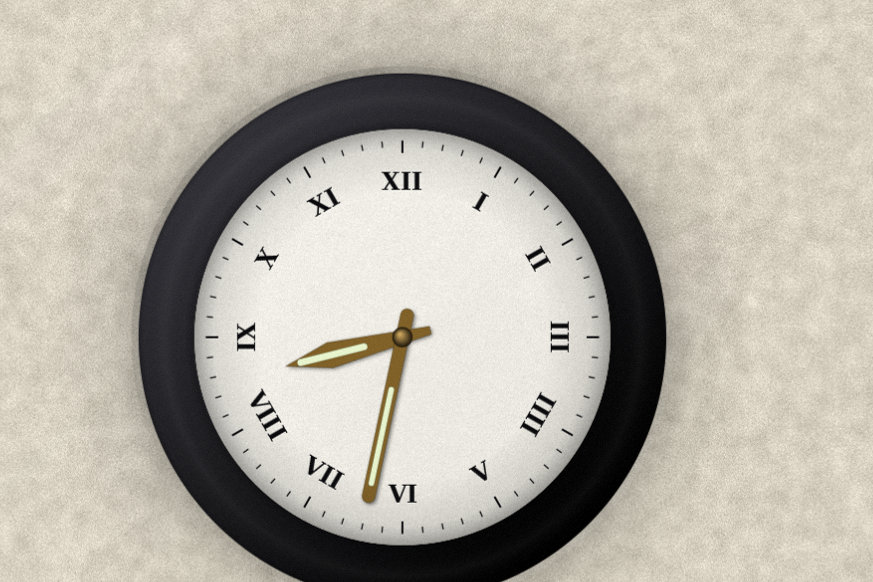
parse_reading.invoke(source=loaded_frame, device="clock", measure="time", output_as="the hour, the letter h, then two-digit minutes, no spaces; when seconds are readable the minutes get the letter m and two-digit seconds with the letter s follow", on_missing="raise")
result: 8h32
